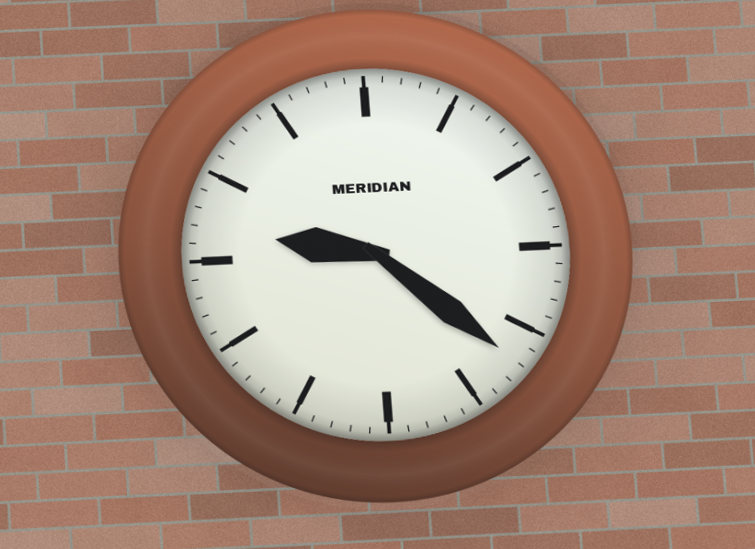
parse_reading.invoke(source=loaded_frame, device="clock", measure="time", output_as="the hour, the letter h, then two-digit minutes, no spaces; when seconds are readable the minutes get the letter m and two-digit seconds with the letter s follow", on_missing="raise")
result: 9h22
